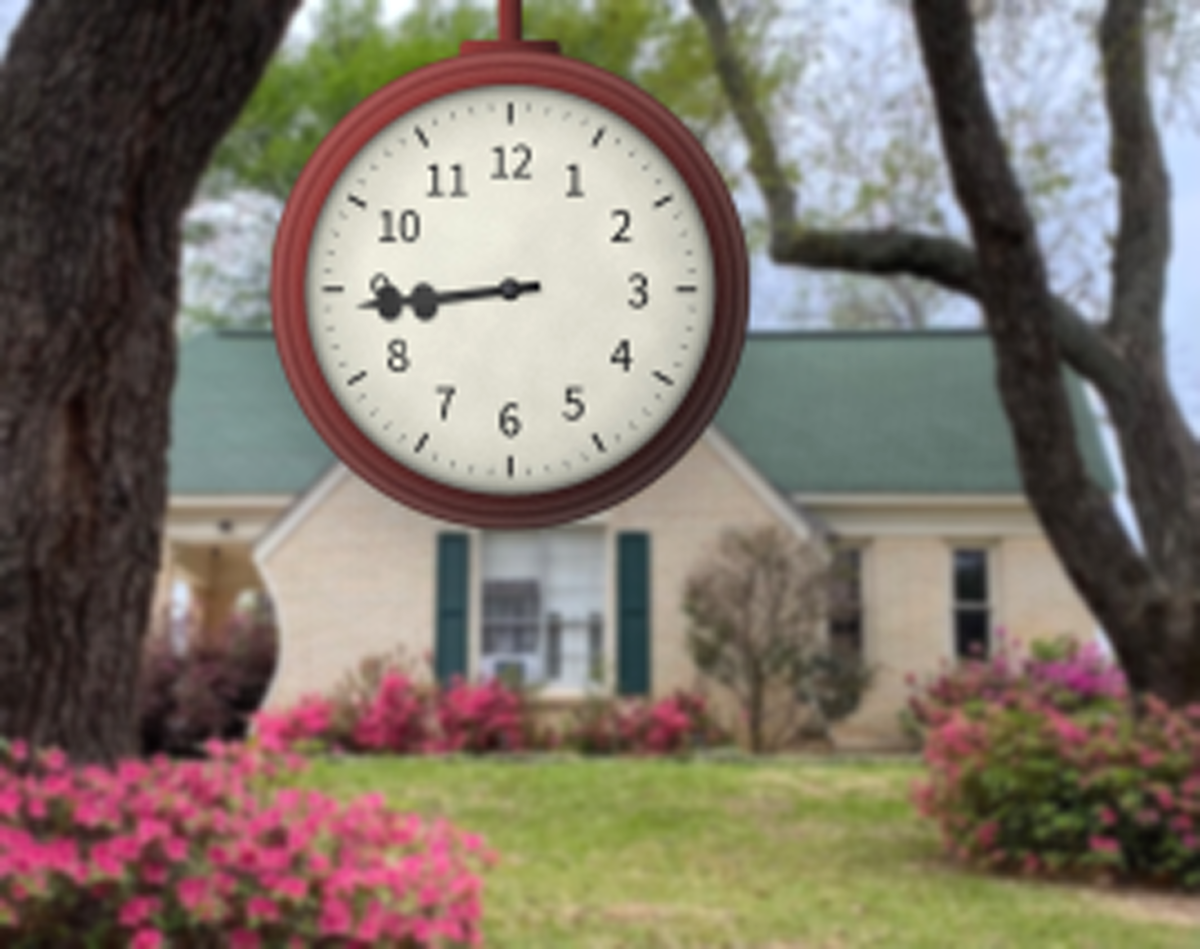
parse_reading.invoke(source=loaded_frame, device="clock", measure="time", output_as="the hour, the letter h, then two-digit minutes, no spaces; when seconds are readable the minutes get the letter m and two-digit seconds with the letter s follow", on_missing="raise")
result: 8h44
